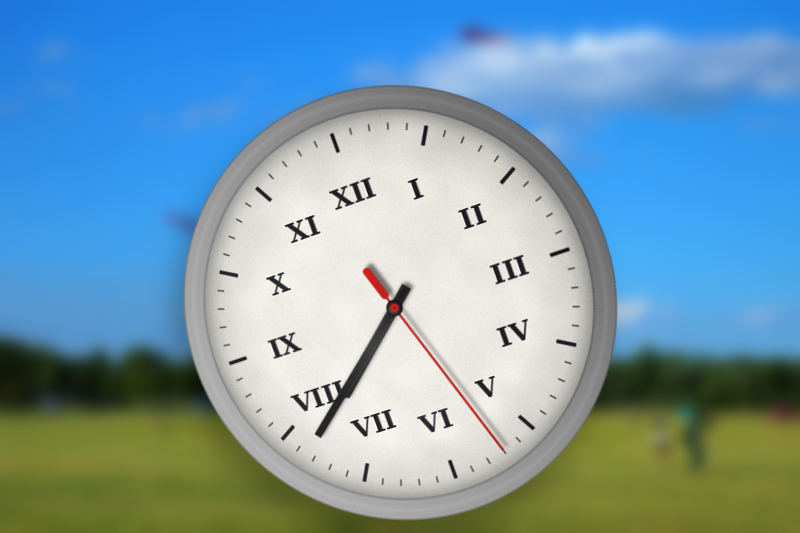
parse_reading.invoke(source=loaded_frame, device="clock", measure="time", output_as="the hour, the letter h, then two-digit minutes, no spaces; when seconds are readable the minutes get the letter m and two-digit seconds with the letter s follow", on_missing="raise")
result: 7h38m27s
